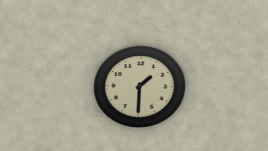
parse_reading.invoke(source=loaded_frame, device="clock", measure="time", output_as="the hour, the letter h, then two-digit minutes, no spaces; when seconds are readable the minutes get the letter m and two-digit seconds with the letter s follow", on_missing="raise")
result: 1h30
